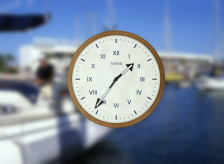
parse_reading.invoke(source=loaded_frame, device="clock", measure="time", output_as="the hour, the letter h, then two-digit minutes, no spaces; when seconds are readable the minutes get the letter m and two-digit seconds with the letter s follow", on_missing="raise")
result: 1h36
